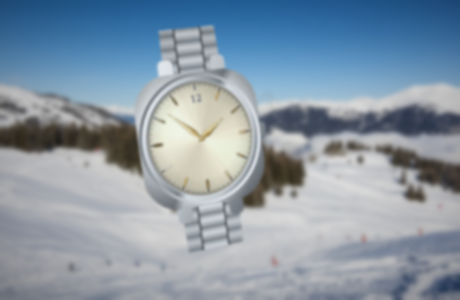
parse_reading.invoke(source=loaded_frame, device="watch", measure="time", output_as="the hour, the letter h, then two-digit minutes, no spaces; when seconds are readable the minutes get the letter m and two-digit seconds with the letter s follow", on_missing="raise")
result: 1h52
